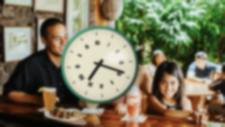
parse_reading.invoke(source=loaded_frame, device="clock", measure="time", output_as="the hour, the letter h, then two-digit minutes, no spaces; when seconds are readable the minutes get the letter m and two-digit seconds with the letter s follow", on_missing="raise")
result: 7h19
